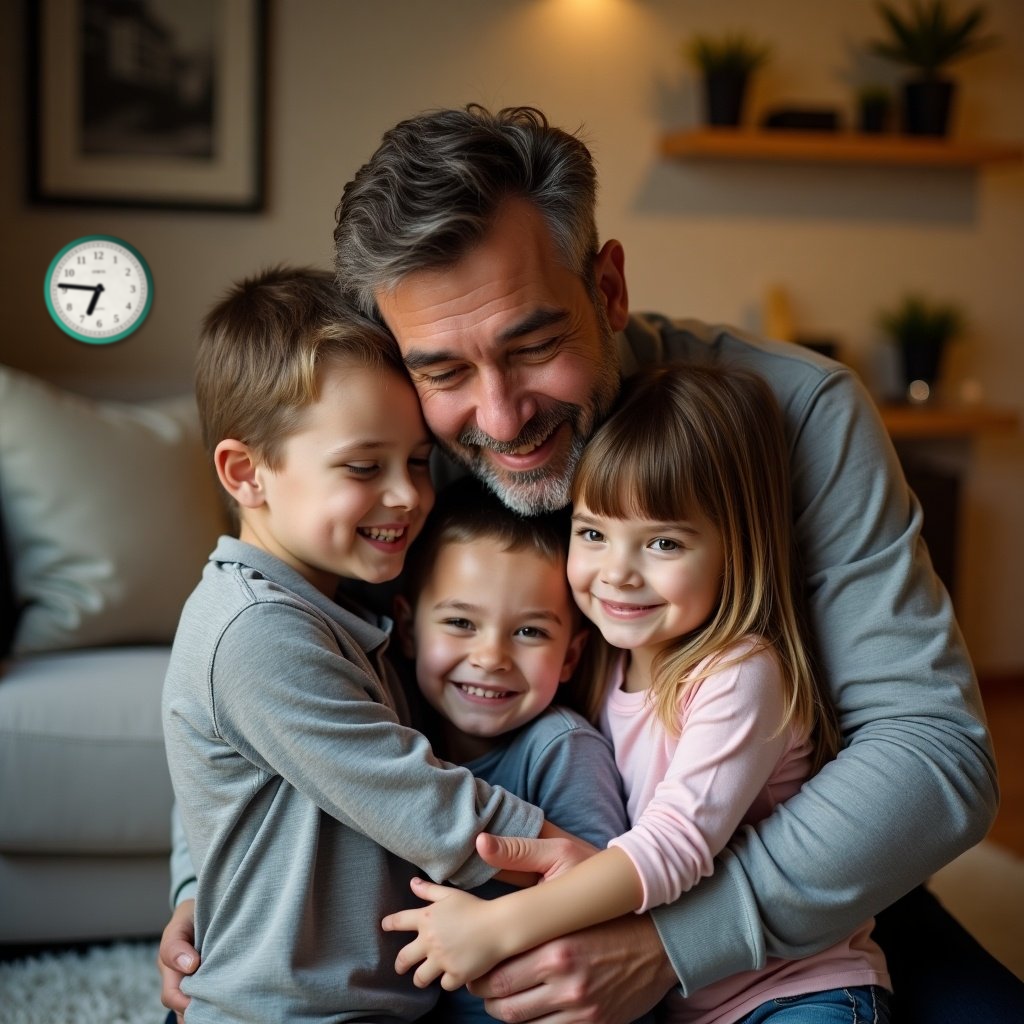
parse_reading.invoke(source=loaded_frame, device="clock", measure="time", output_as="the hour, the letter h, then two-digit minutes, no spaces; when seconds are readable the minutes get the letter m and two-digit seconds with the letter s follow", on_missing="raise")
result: 6h46
